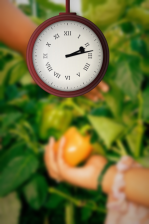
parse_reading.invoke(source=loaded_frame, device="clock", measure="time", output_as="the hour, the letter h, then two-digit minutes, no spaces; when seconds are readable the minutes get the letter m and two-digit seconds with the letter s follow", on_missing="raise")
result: 2h13
